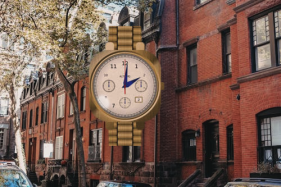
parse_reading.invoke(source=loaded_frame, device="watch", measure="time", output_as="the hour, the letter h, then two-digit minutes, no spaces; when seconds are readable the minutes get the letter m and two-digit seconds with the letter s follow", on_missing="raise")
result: 2h01
